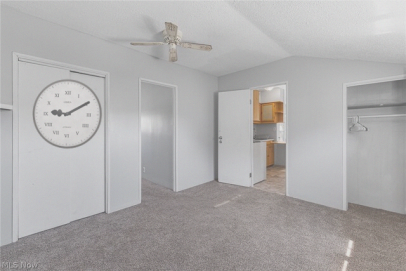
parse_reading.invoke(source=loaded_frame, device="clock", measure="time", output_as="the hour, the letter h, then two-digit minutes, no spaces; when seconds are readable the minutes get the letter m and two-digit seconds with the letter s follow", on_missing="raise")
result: 9h10
